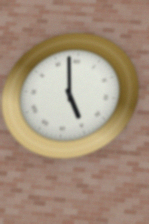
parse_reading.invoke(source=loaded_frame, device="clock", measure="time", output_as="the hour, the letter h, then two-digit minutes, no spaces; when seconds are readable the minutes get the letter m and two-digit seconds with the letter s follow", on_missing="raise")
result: 4h58
